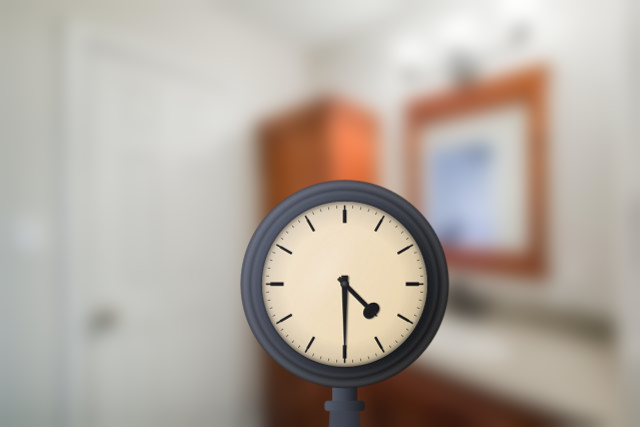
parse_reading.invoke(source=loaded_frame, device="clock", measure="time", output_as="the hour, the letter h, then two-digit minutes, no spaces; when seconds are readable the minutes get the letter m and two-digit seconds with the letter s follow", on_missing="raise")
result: 4h30
